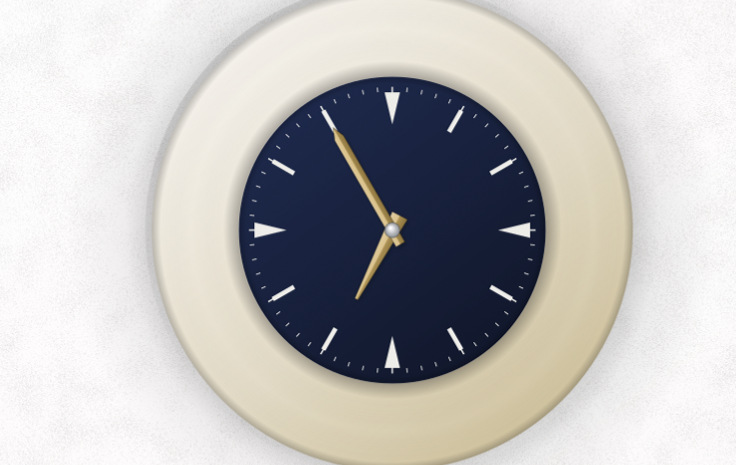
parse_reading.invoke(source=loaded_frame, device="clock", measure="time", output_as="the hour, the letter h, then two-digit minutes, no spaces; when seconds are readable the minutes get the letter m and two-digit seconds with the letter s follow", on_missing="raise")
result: 6h55
